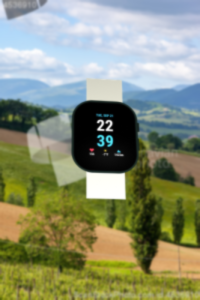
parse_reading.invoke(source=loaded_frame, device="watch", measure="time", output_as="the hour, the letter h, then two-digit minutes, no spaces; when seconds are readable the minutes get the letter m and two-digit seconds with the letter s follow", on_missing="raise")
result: 22h39
